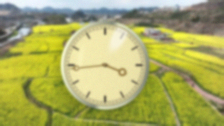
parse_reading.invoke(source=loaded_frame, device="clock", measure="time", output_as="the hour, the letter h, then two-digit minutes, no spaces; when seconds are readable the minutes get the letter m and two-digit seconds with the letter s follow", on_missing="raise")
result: 3h44
